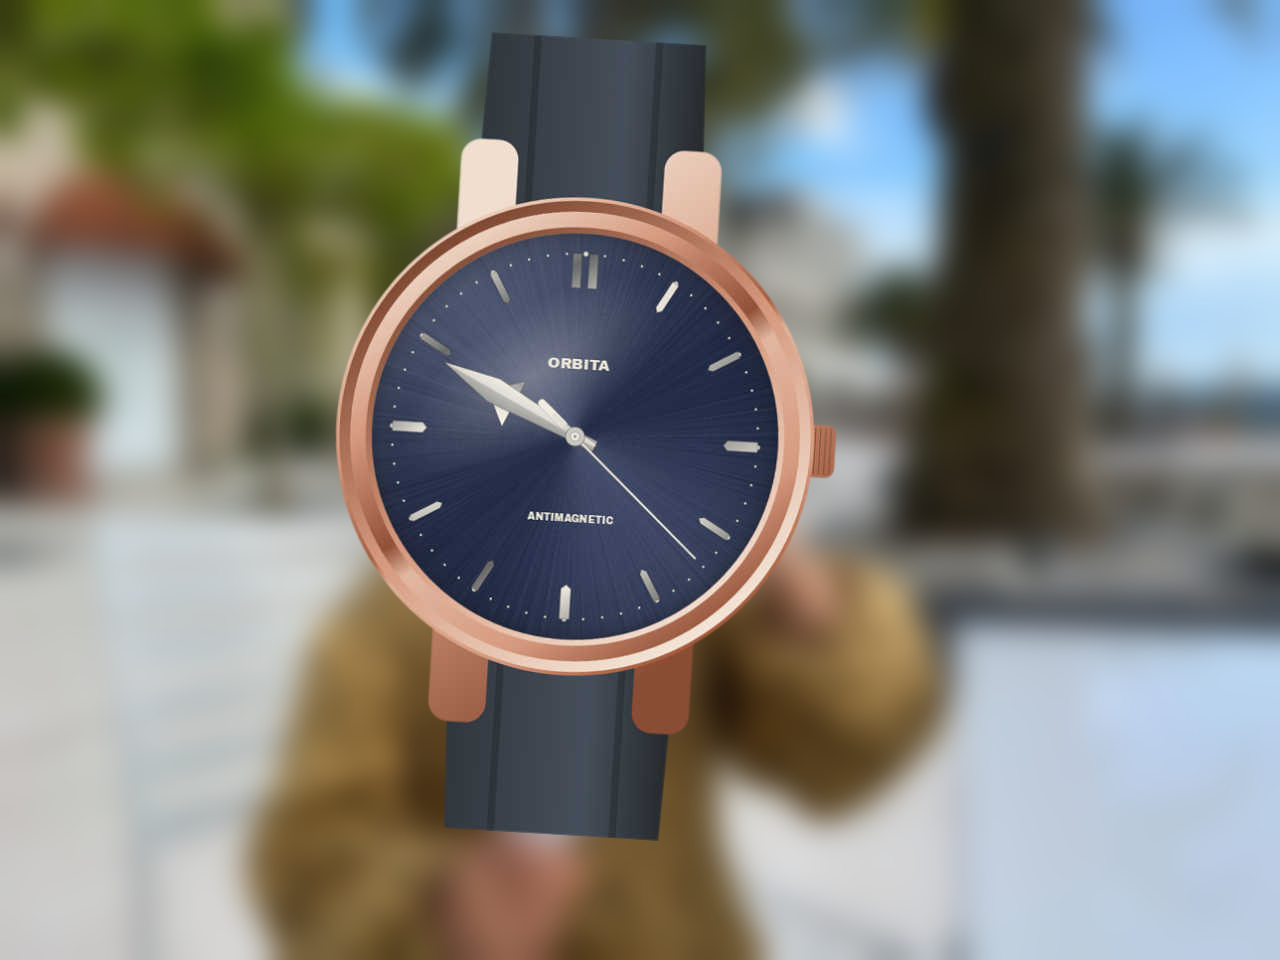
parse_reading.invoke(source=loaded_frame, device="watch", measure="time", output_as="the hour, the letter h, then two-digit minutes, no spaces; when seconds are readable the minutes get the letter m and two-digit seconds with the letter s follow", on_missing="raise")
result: 9h49m22s
